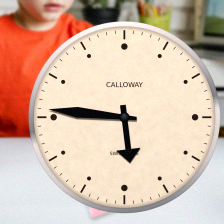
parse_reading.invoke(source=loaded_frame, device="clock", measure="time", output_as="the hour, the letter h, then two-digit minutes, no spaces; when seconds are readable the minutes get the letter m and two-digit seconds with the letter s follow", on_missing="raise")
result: 5h46
